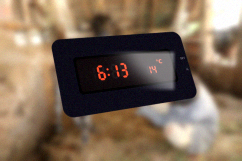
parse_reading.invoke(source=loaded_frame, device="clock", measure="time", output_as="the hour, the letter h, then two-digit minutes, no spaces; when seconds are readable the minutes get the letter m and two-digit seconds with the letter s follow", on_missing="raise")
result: 6h13
